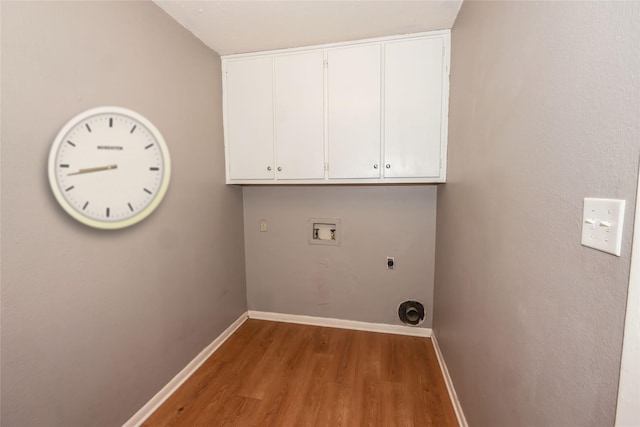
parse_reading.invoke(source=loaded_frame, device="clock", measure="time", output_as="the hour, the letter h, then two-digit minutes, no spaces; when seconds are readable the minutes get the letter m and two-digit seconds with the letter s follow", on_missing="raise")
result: 8h43
